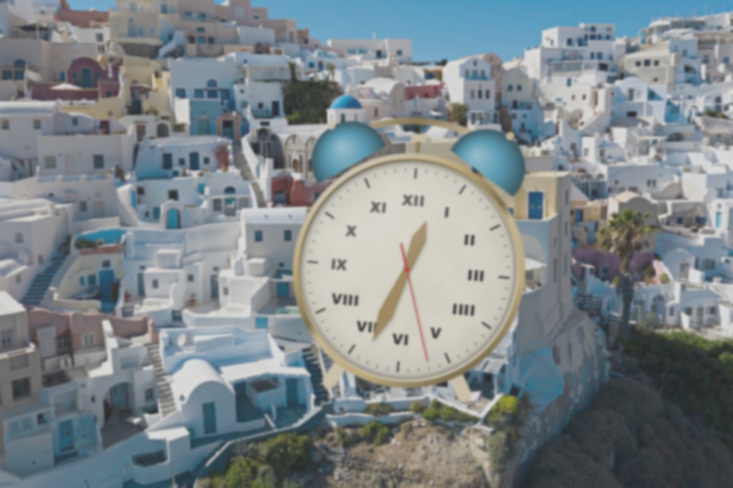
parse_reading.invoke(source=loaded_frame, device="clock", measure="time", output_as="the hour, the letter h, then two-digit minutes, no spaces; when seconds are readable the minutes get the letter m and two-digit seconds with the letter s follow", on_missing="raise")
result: 12h33m27s
